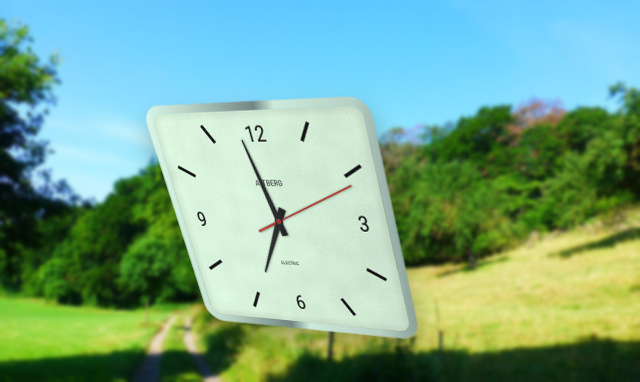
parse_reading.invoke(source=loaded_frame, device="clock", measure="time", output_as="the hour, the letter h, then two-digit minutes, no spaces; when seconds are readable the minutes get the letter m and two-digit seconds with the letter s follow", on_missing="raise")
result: 6h58m11s
